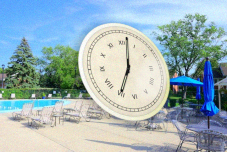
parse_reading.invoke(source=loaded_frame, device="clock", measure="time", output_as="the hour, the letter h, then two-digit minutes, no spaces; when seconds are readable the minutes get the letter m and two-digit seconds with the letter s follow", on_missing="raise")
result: 7h02
